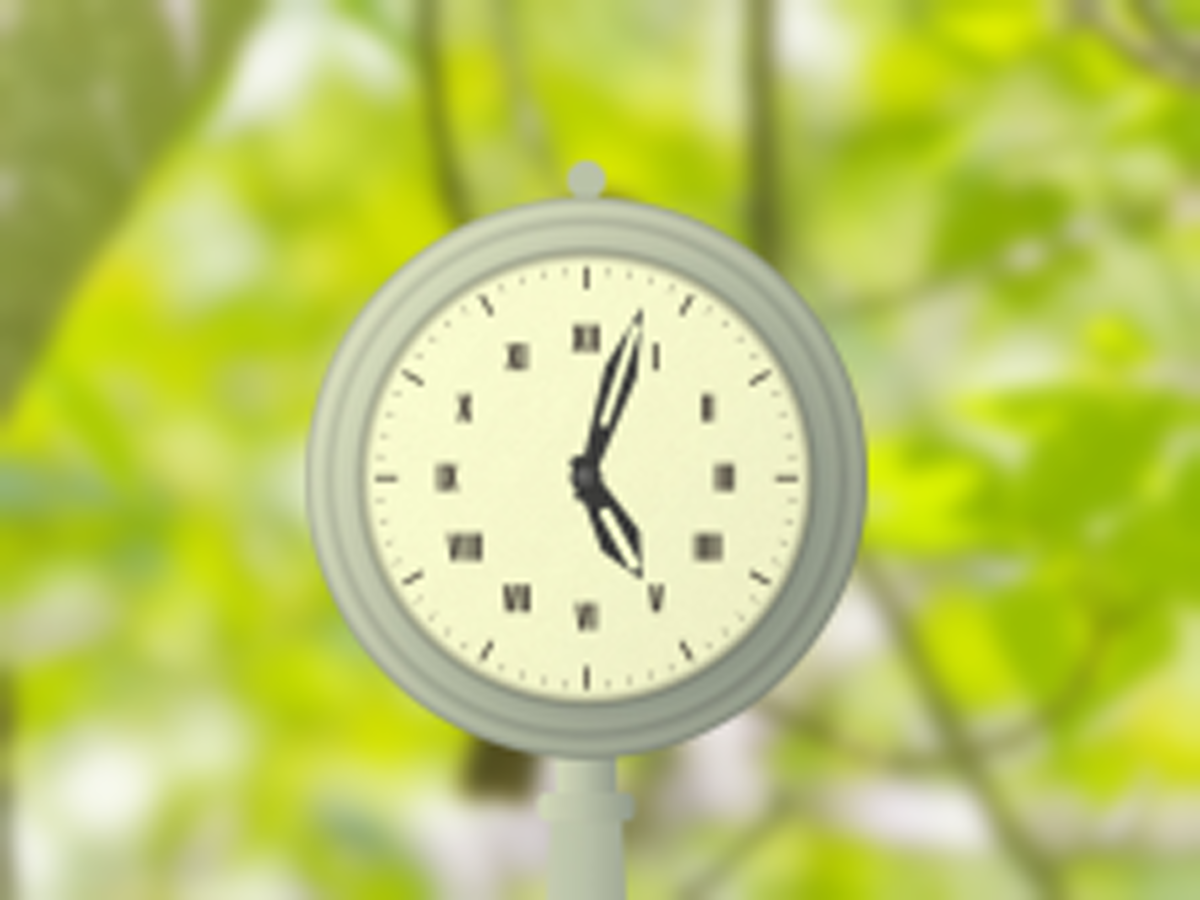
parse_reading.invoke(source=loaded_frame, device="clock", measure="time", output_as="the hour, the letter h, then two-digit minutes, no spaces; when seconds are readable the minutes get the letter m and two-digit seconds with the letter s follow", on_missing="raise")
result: 5h03
